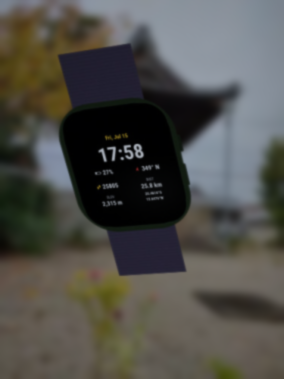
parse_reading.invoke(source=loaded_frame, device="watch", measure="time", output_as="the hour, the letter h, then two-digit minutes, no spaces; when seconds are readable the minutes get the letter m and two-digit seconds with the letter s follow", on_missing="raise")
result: 17h58
